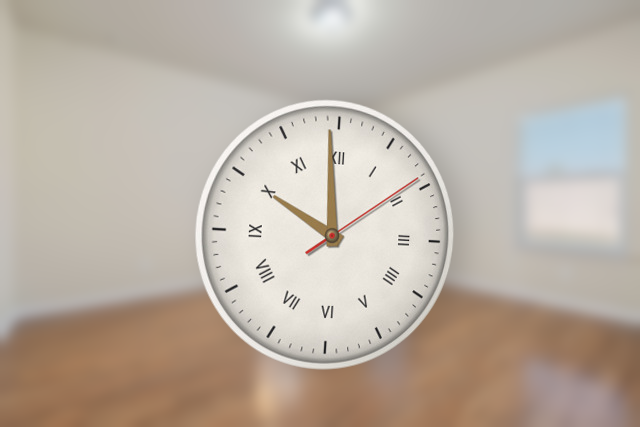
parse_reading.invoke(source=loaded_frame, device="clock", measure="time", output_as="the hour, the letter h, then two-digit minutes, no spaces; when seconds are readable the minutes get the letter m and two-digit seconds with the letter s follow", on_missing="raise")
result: 9h59m09s
